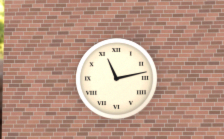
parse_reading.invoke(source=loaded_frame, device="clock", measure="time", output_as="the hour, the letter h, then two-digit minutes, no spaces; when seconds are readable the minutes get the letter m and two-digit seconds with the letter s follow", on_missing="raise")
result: 11h13
